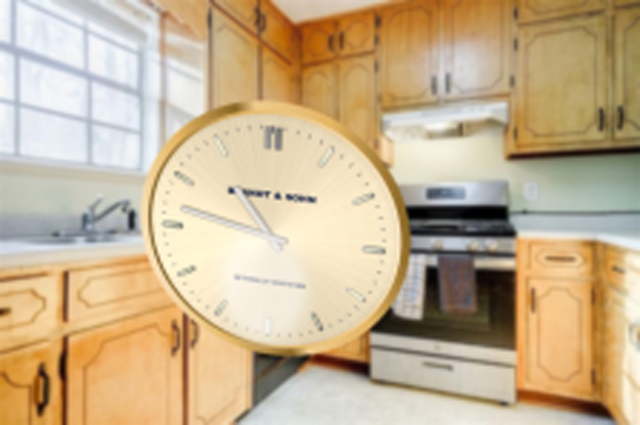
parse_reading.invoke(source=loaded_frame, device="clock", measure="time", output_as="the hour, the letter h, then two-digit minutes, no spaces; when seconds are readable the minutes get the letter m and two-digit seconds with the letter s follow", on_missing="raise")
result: 10h47
